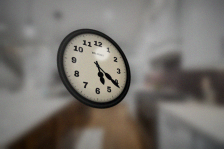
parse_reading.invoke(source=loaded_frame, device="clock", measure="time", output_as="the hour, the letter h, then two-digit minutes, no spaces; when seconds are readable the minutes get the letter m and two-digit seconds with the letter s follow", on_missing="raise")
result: 5h21
